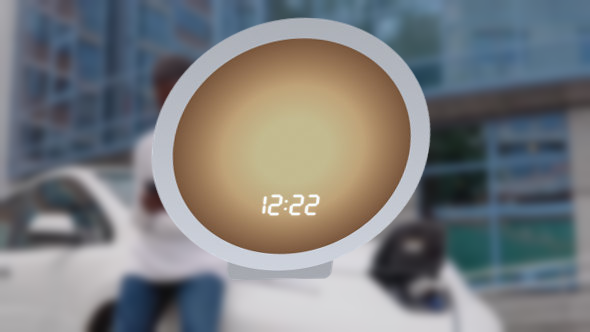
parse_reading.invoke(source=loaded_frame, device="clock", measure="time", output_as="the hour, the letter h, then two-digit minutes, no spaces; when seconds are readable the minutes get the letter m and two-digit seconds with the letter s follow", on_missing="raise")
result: 12h22
